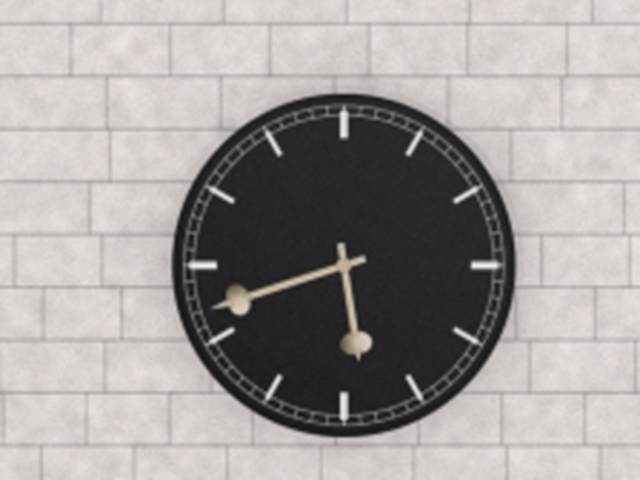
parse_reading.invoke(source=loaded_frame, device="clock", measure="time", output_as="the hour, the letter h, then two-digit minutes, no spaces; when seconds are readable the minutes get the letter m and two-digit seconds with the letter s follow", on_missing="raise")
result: 5h42
